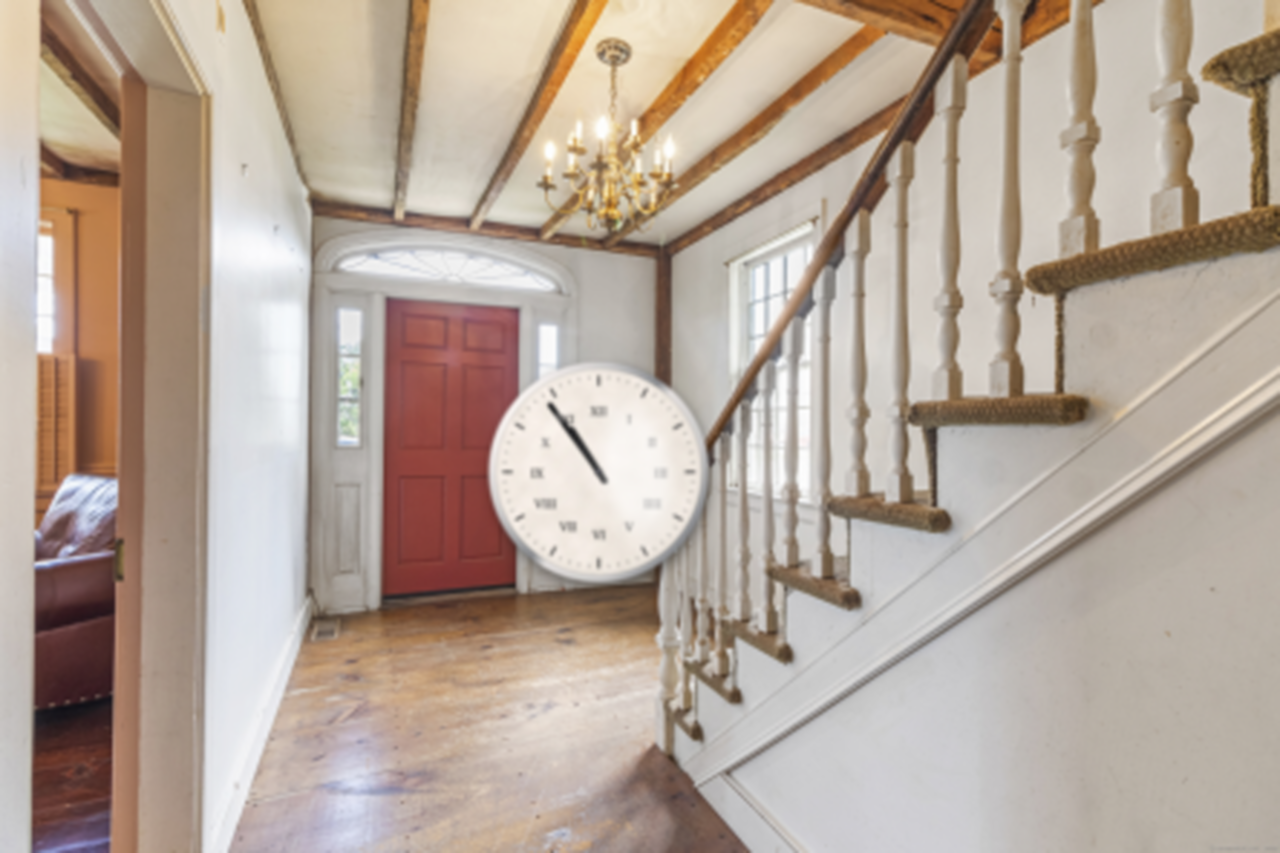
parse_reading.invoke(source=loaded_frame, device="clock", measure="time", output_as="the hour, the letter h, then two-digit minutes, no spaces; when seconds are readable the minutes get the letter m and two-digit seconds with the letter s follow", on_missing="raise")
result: 10h54
